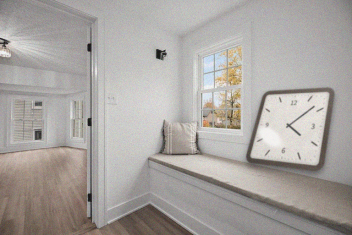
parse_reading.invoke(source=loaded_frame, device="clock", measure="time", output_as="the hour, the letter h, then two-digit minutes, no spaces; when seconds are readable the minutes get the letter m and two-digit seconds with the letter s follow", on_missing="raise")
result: 4h08
